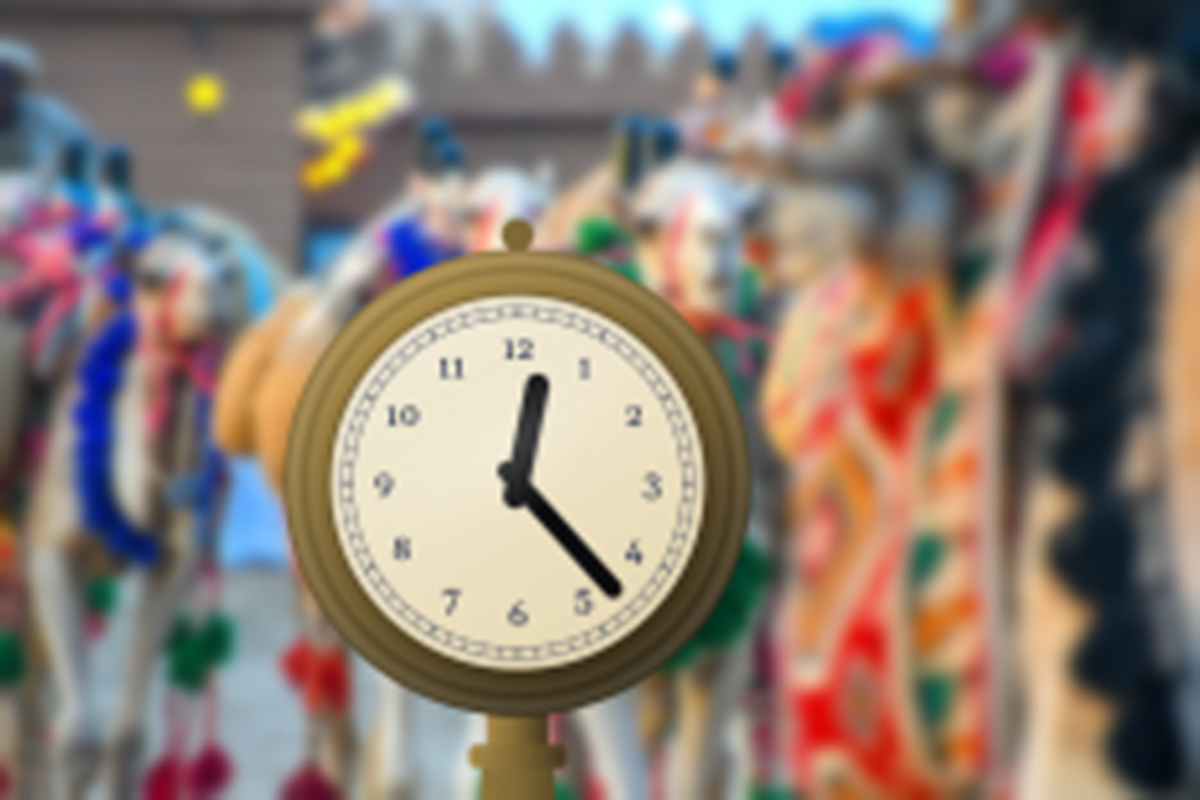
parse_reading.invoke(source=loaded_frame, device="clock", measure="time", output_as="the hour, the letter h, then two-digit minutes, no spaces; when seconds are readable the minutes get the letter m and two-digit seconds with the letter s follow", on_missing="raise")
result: 12h23
